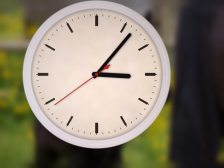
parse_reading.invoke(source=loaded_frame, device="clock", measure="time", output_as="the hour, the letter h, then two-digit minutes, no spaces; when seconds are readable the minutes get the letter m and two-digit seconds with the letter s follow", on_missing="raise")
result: 3h06m39s
